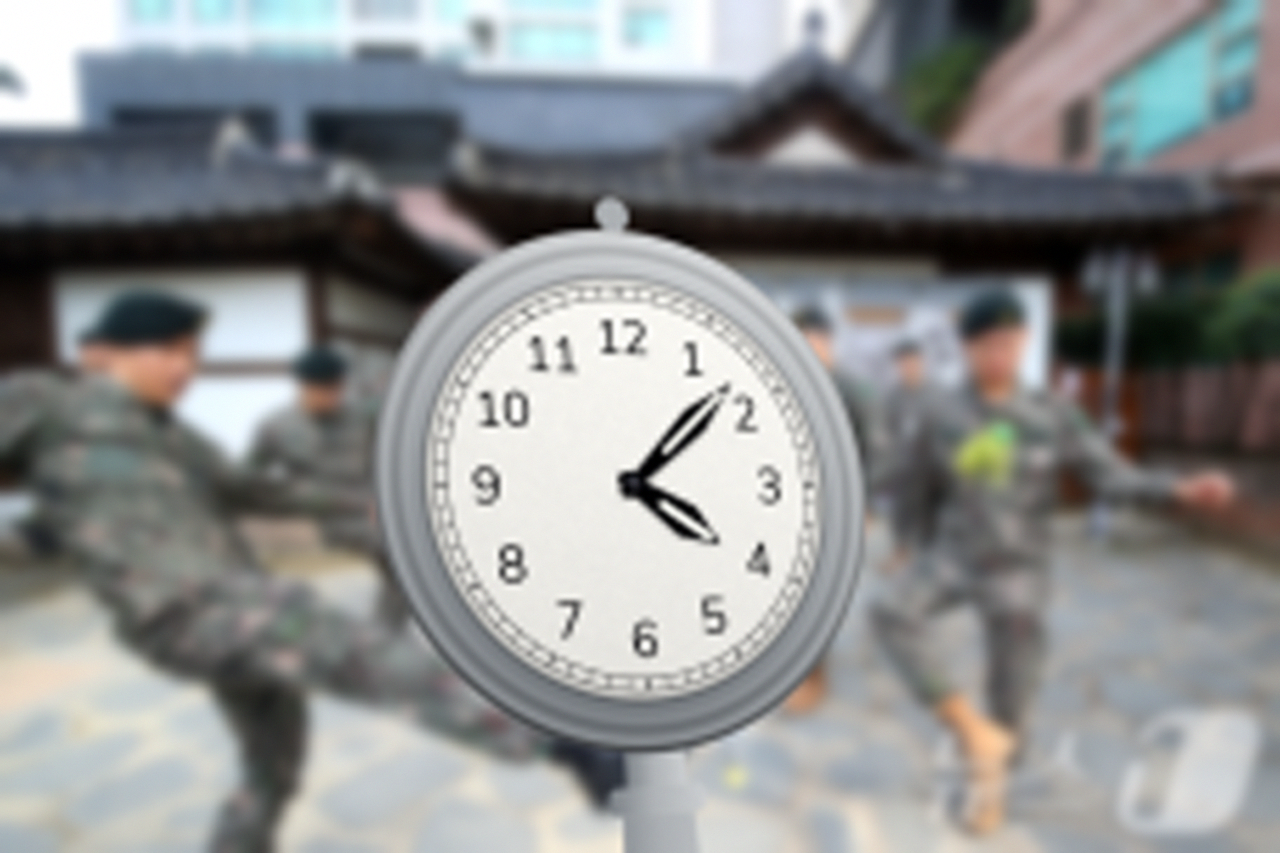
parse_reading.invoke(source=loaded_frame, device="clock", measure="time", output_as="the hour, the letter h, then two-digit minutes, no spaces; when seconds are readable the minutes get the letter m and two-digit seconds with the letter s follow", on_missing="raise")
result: 4h08
